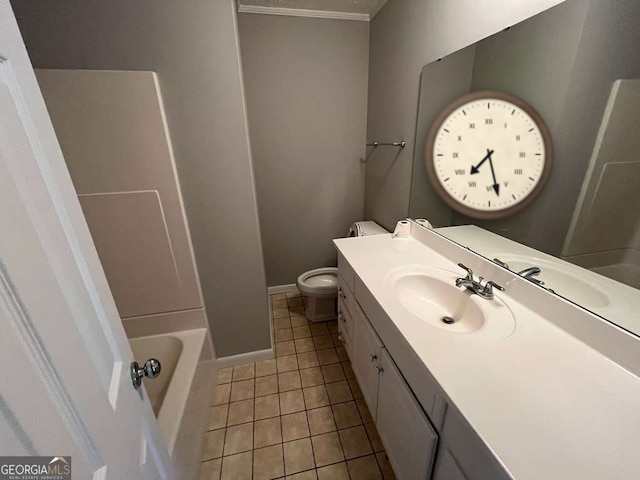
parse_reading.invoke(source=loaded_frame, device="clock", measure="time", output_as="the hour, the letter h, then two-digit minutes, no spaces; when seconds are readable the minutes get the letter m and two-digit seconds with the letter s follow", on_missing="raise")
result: 7h28
